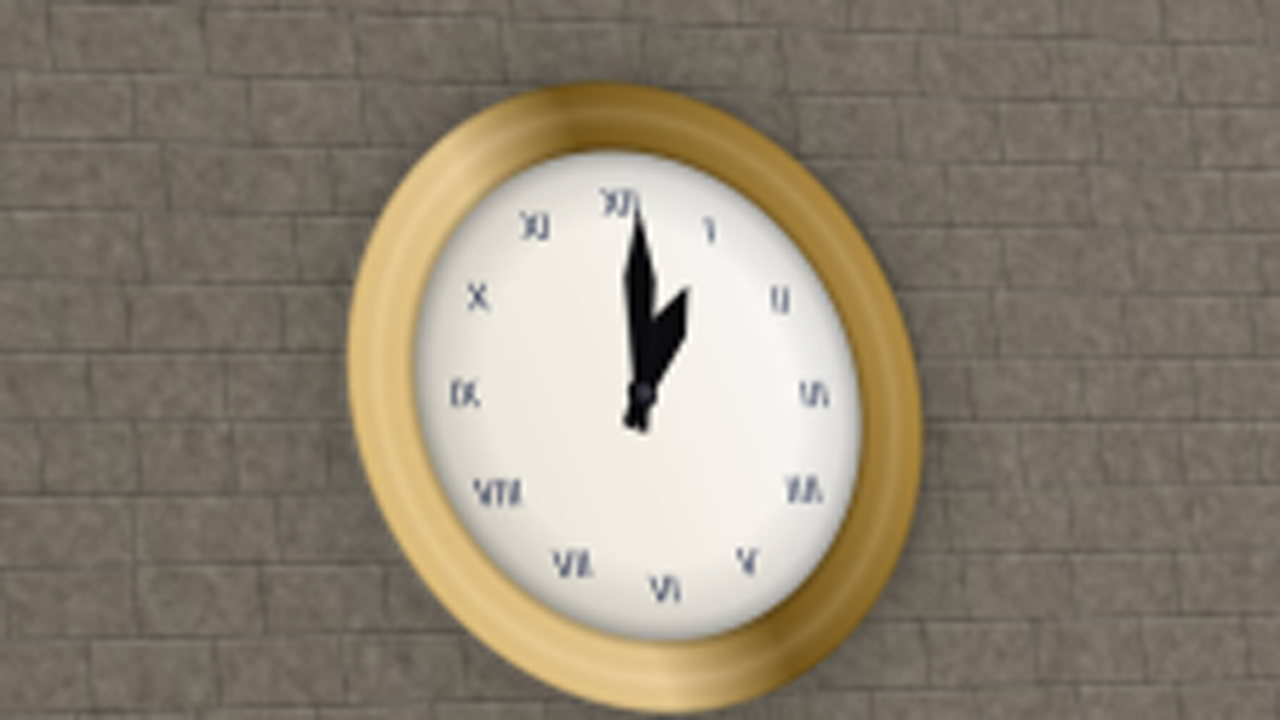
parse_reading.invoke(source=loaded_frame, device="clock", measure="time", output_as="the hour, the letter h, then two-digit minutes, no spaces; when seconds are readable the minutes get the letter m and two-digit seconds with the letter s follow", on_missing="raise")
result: 1h01
